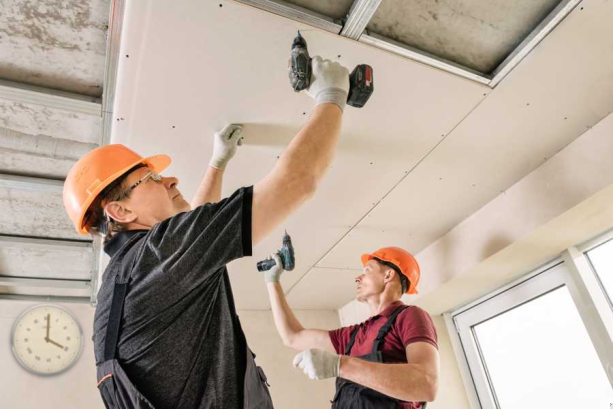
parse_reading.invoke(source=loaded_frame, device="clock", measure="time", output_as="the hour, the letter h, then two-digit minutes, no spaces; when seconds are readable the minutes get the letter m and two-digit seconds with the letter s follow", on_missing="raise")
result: 4h01
